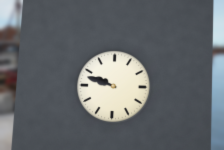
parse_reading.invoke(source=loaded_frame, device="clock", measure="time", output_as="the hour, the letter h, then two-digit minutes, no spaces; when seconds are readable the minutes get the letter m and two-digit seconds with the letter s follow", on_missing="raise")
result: 9h48
